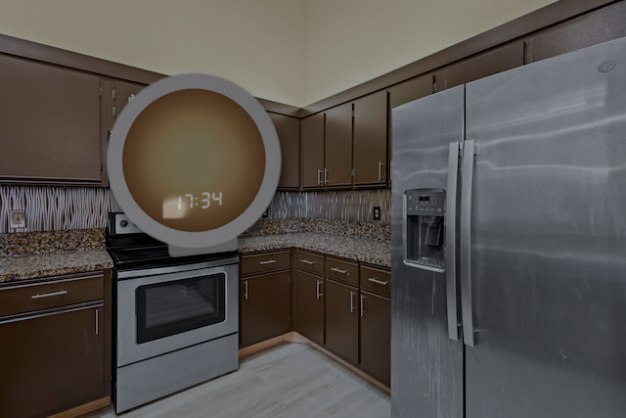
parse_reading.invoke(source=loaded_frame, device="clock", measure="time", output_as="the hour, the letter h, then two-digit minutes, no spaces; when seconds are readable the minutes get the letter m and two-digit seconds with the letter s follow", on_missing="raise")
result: 17h34
